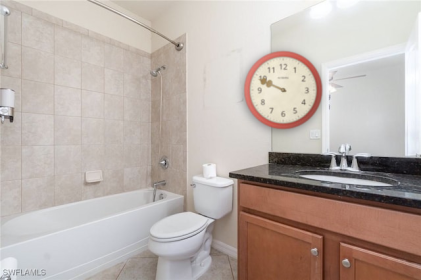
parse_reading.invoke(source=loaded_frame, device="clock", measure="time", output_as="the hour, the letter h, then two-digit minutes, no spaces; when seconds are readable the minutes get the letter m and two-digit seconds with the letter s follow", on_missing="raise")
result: 9h49
